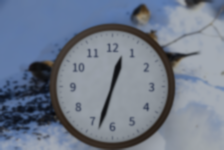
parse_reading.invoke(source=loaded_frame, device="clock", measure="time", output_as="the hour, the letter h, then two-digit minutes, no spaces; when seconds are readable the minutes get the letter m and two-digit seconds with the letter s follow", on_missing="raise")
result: 12h33
